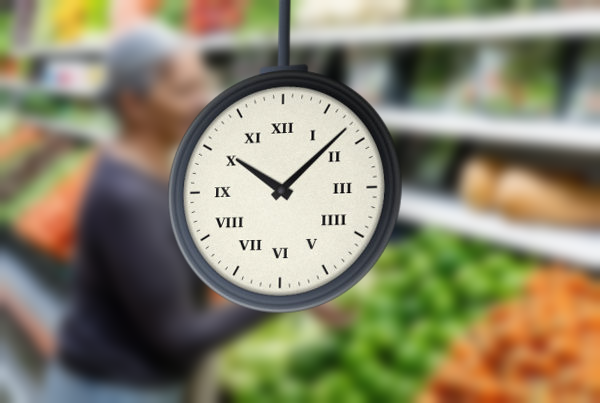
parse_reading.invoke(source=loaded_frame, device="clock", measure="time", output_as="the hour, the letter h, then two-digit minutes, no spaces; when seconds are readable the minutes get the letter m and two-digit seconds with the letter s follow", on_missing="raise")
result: 10h08
